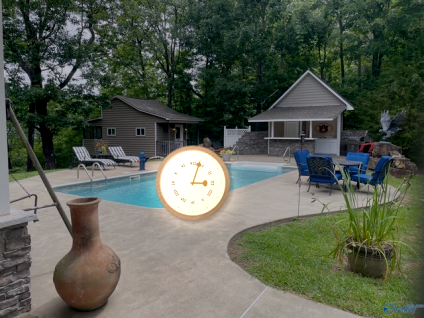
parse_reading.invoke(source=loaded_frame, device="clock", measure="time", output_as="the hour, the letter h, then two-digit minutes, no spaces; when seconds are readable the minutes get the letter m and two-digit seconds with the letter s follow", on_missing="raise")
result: 3h03
